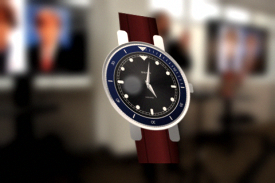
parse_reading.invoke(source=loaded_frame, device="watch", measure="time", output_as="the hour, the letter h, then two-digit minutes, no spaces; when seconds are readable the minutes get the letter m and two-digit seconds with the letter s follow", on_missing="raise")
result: 5h02
